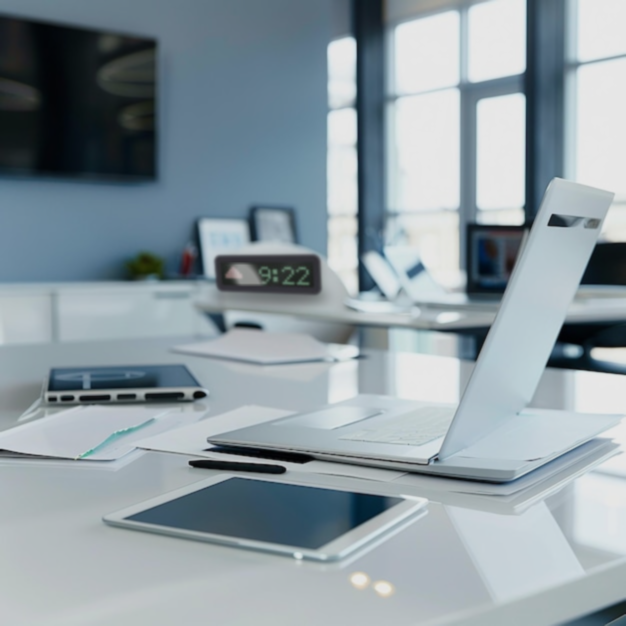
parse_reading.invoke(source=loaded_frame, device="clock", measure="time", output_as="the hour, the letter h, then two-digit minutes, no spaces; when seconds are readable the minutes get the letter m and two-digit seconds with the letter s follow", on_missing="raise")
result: 9h22
